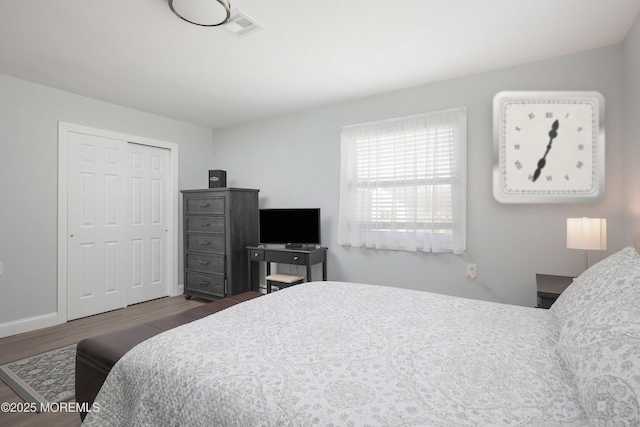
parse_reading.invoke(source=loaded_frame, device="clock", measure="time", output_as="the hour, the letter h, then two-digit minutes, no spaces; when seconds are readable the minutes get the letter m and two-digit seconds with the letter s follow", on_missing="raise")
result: 12h34
